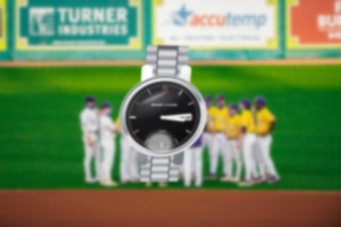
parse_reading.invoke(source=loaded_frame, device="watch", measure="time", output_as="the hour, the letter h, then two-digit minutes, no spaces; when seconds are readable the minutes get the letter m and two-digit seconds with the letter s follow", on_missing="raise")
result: 3h14
